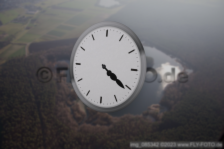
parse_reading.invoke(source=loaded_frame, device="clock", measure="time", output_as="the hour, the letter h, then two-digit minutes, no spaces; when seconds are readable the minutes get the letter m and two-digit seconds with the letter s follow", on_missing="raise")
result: 4h21
